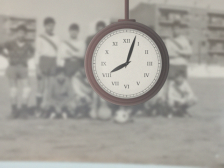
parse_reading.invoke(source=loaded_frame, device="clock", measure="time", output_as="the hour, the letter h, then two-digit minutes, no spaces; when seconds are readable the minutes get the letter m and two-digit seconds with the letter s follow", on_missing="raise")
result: 8h03
